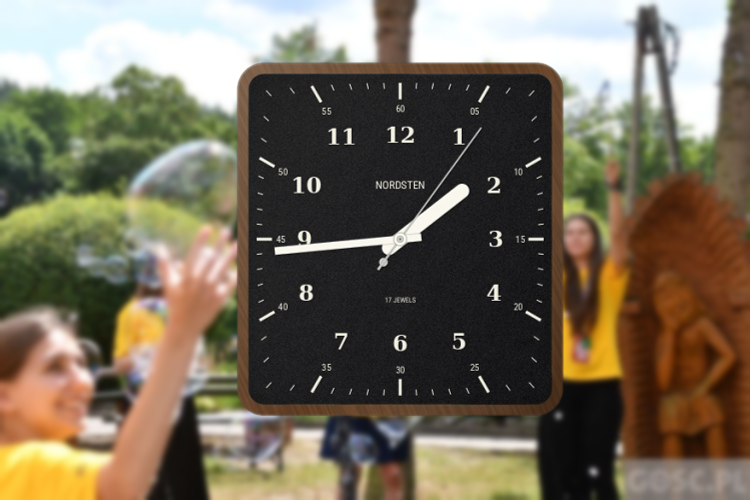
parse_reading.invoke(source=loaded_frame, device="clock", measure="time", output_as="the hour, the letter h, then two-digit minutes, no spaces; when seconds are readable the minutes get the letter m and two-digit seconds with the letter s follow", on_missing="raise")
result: 1h44m06s
